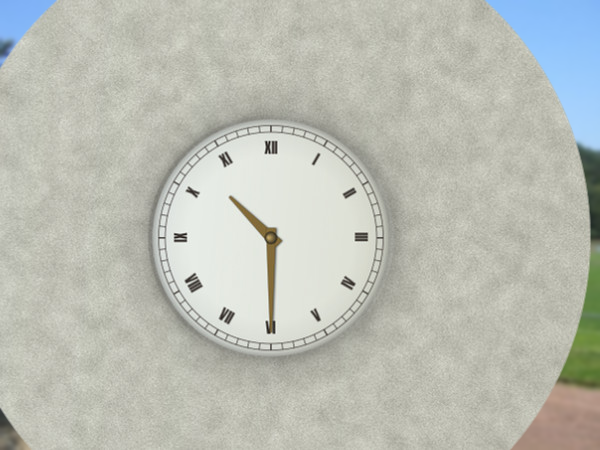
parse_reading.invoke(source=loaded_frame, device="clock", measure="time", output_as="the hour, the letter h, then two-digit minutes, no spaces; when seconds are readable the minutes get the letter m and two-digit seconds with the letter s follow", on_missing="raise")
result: 10h30
